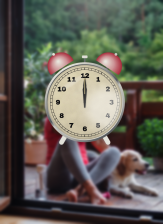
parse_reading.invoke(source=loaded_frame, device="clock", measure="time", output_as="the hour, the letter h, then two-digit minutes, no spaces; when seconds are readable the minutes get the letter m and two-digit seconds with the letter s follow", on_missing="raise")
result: 12h00
